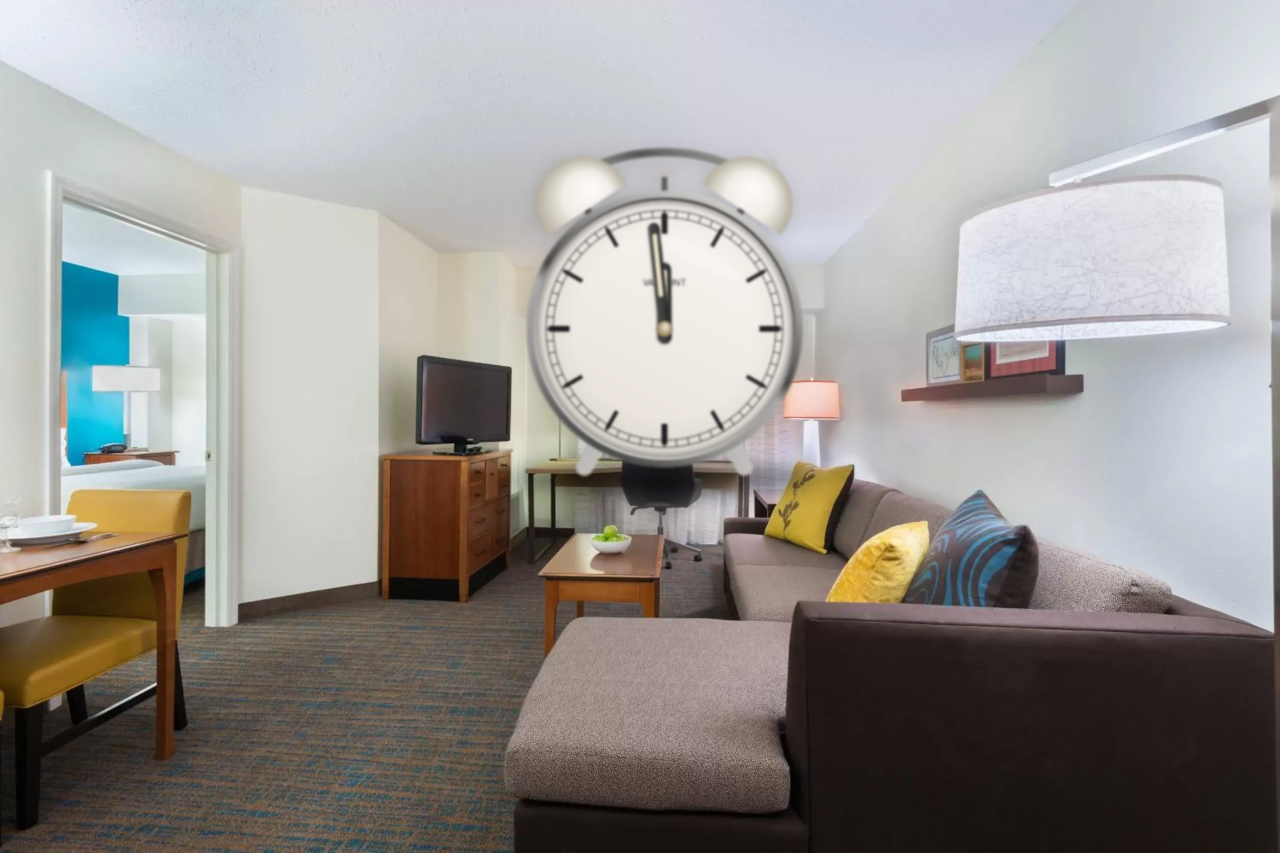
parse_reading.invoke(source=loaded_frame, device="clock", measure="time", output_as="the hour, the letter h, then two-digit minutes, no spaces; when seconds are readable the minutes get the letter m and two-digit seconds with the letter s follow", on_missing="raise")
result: 11h59
